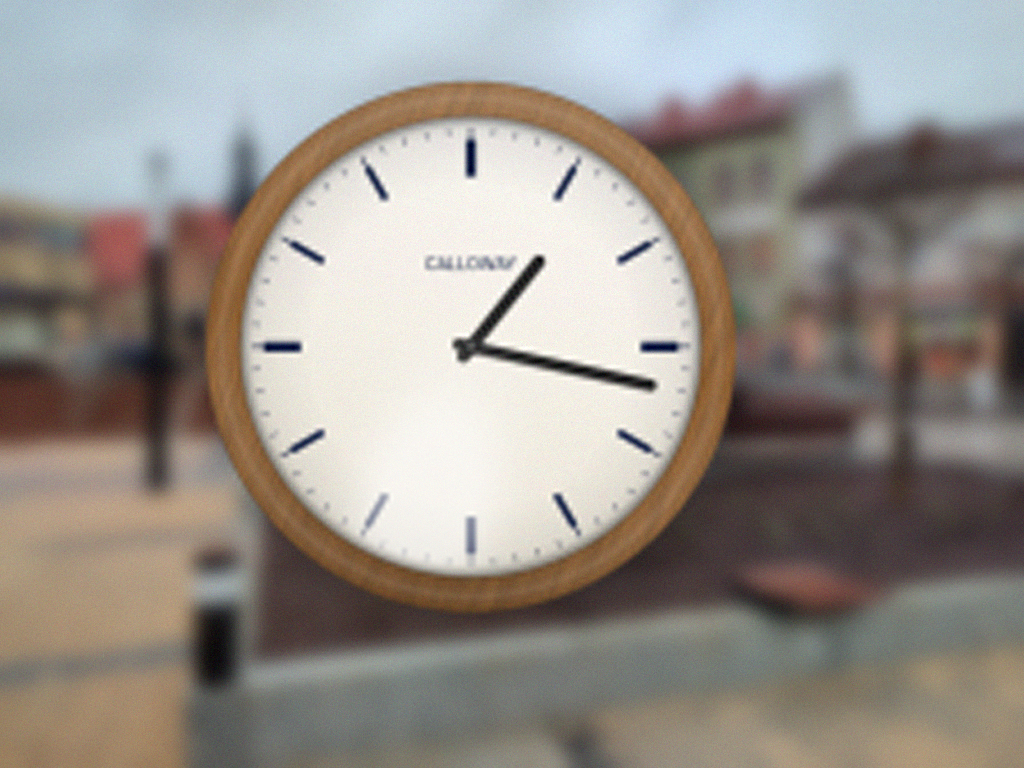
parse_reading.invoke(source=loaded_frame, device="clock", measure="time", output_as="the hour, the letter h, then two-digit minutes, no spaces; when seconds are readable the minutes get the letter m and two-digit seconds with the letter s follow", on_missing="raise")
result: 1h17
